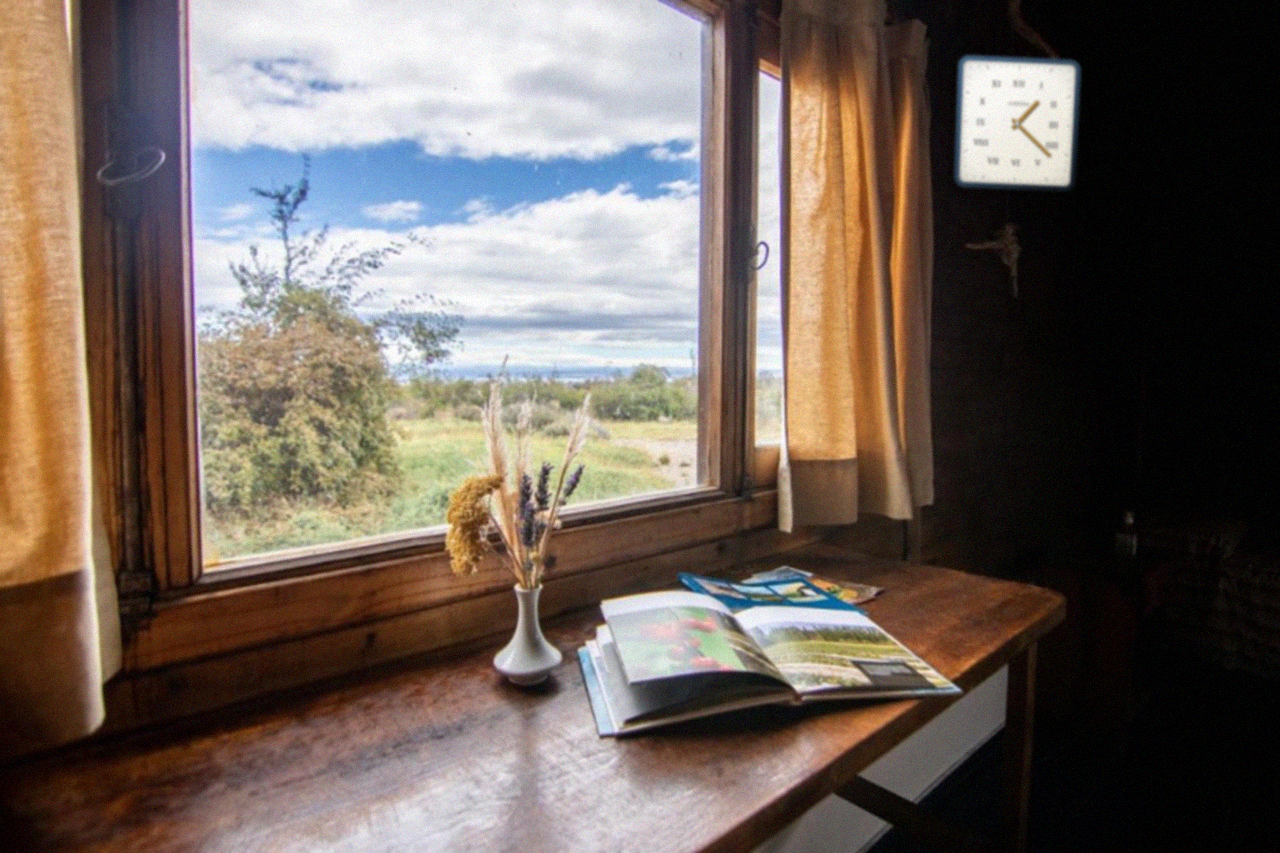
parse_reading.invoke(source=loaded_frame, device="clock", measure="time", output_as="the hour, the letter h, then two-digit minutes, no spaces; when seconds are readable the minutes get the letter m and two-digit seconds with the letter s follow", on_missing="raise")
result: 1h22
